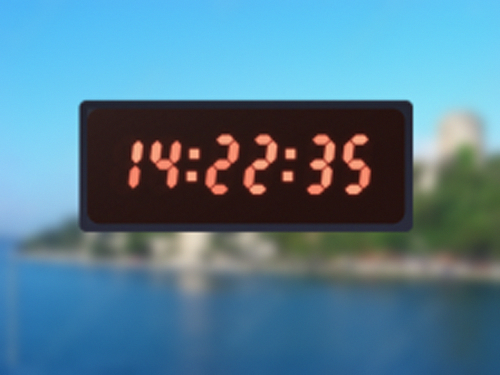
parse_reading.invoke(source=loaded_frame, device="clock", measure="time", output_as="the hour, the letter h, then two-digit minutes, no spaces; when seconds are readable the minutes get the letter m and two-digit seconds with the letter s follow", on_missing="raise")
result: 14h22m35s
